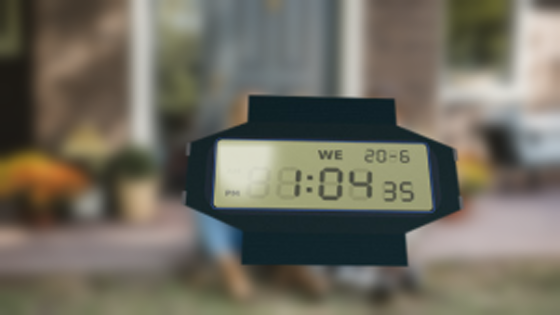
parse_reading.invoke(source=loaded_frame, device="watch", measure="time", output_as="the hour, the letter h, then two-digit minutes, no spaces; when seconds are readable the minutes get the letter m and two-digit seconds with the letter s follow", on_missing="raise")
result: 1h04m35s
